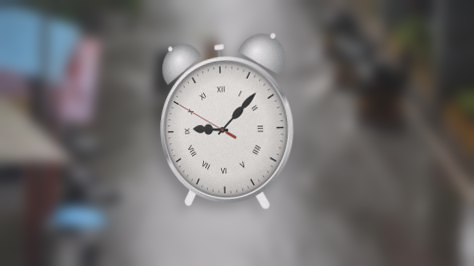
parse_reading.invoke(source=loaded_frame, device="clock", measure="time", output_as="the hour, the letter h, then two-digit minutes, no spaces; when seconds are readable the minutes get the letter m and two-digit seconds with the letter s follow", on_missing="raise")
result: 9h07m50s
